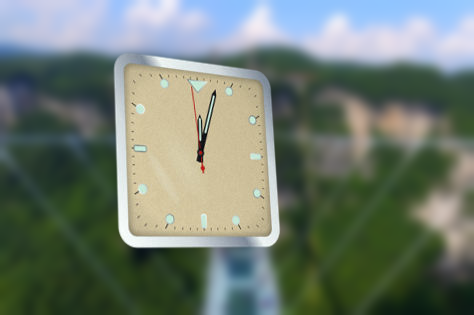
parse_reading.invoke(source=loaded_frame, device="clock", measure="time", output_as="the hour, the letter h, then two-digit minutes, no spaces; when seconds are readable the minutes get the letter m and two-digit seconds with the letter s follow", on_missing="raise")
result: 12h02m59s
